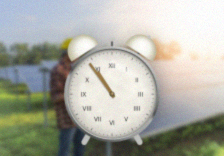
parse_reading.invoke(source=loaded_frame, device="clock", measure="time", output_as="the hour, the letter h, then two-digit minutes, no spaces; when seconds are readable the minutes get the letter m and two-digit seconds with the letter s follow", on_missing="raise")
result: 10h54
